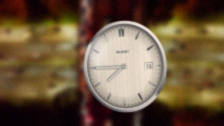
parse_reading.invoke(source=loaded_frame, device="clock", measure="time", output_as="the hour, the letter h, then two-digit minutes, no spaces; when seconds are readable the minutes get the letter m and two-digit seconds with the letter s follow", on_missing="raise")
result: 7h45
